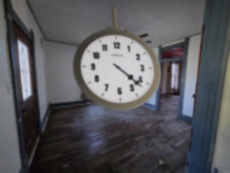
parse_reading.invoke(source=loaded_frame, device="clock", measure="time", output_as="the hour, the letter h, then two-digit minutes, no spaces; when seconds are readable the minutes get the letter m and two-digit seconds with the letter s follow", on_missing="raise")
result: 4h22
